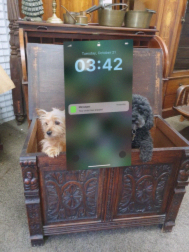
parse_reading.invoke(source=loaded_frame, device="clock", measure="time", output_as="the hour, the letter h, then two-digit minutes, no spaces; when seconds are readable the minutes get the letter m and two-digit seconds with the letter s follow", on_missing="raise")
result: 3h42
